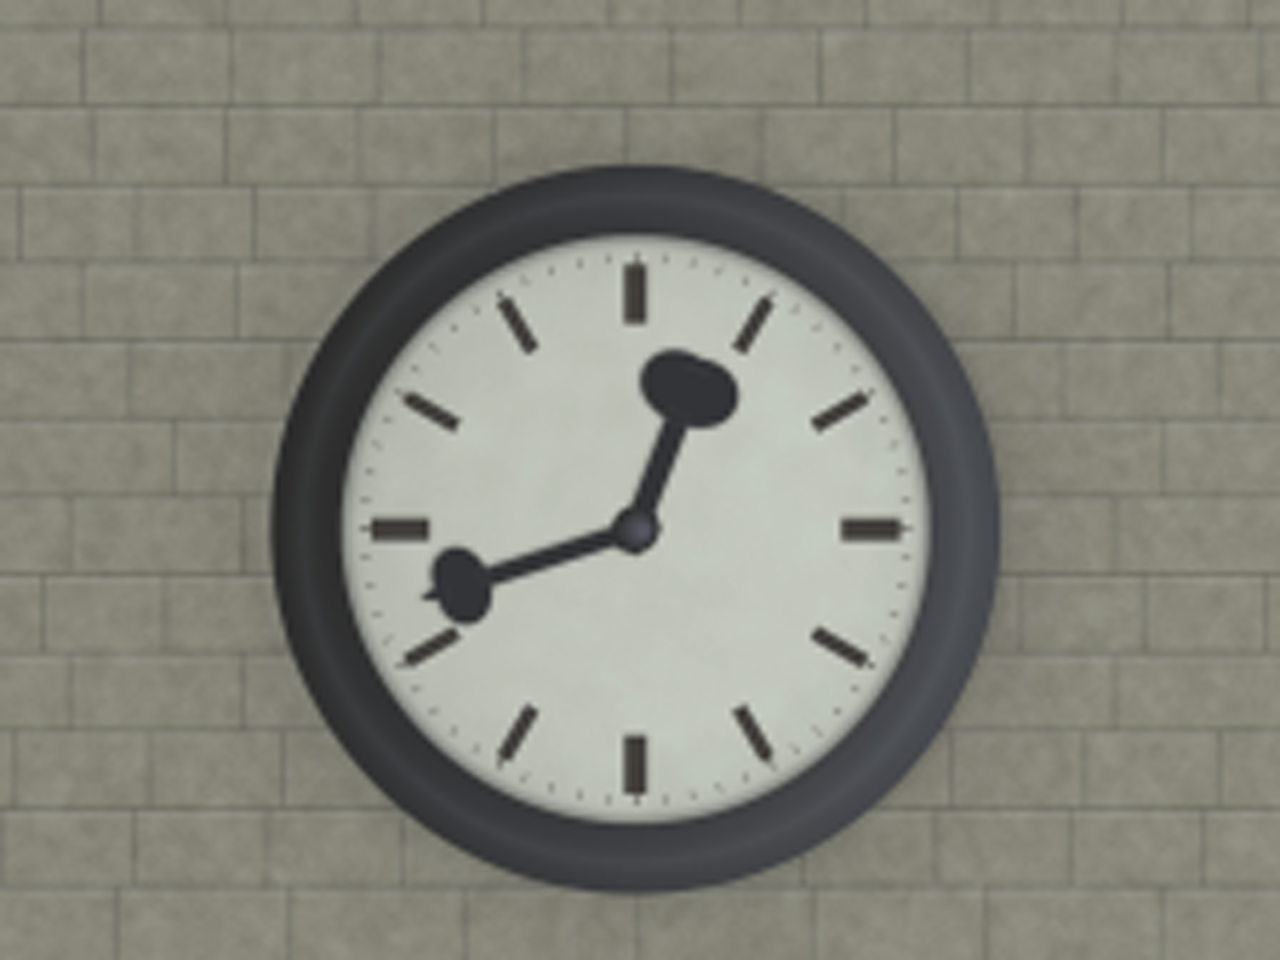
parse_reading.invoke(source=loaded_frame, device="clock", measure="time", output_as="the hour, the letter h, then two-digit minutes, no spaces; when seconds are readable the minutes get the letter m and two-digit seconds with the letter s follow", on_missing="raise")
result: 12h42
